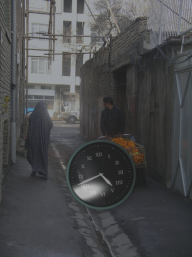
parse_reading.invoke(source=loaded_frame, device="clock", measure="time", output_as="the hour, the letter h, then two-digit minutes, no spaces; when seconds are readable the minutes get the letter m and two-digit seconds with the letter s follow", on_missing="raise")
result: 4h42
